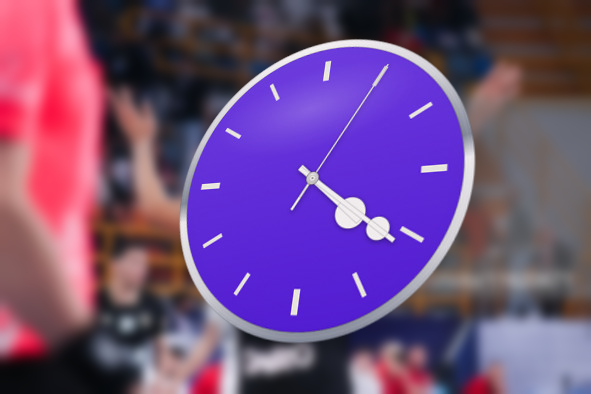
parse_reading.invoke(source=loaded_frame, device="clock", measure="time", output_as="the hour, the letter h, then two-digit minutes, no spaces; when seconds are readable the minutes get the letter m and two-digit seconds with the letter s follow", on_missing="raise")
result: 4h21m05s
